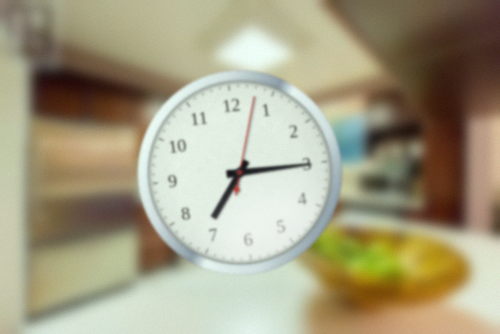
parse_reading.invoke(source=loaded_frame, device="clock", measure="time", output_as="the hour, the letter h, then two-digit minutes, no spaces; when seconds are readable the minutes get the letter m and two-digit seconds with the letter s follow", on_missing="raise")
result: 7h15m03s
